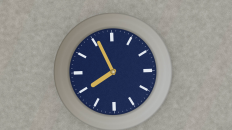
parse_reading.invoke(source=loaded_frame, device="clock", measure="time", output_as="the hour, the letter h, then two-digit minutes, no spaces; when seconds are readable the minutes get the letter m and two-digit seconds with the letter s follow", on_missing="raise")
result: 7h56
